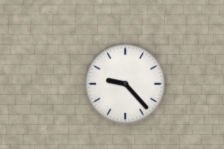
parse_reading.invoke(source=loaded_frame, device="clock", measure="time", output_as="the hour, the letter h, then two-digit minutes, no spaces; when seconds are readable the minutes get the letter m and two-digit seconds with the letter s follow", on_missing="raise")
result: 9h23
